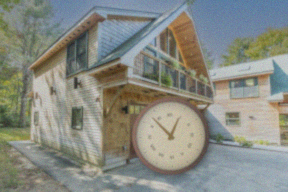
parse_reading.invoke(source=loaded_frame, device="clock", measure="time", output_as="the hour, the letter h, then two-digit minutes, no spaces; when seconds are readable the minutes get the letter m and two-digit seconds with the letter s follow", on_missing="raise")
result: 12h53
